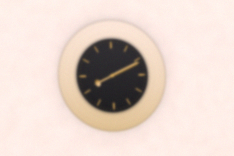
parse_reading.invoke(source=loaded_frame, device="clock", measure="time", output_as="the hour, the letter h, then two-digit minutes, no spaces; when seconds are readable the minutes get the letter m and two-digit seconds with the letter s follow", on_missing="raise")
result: 8h11
